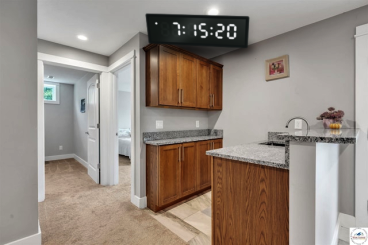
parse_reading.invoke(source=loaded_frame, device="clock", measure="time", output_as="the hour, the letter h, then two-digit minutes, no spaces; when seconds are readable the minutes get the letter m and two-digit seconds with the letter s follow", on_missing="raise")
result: 7h15m20s
